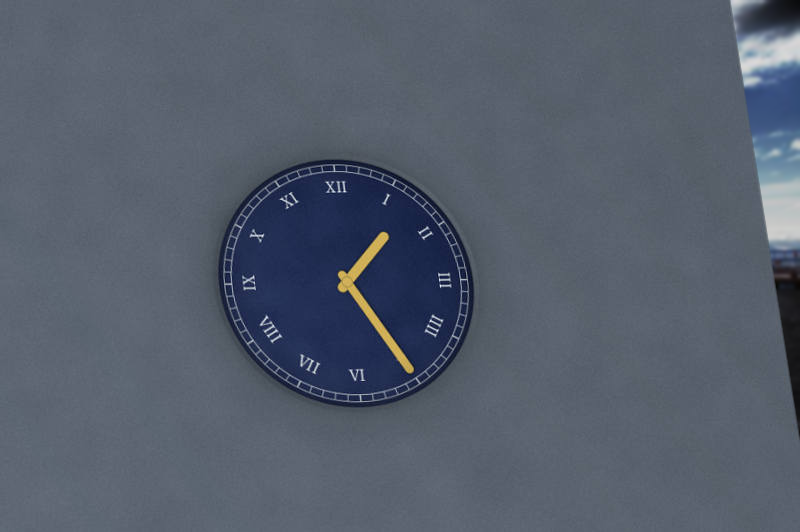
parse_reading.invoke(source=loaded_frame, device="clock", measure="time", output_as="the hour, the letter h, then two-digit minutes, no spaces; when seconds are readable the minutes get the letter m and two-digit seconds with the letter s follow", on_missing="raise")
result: 1h25
